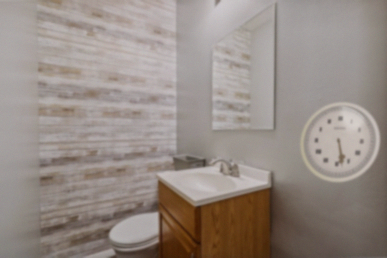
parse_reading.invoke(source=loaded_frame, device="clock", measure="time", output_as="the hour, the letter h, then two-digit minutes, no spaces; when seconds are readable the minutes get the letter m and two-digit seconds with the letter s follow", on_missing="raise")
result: 5h28
